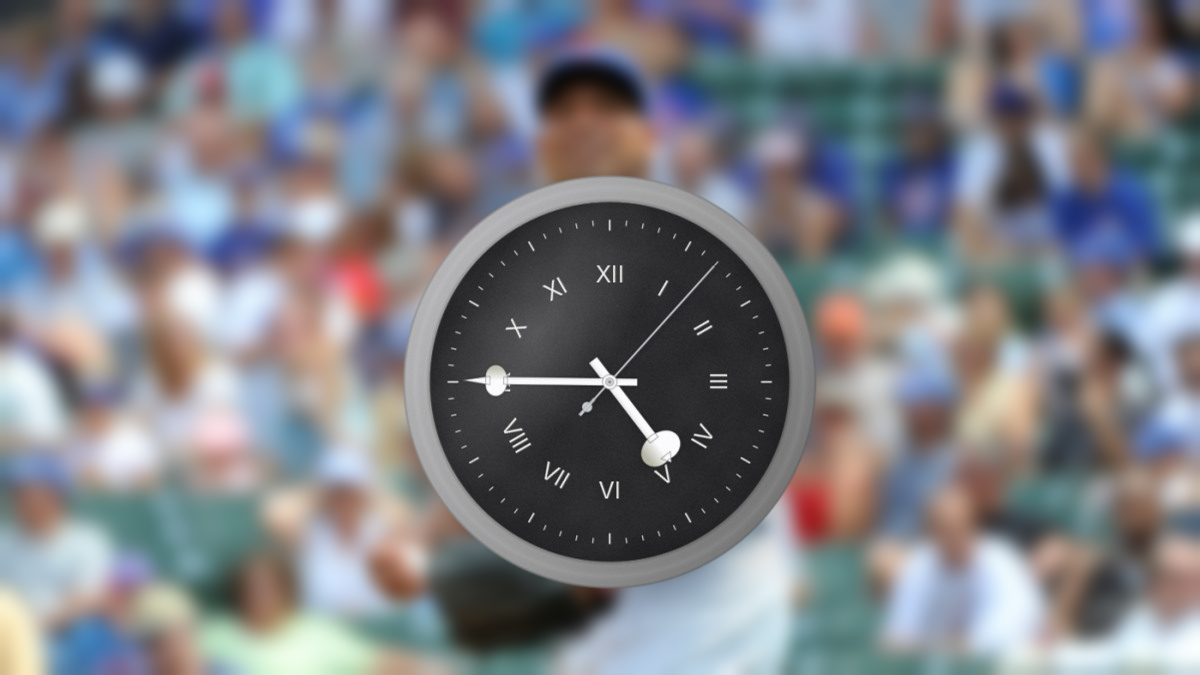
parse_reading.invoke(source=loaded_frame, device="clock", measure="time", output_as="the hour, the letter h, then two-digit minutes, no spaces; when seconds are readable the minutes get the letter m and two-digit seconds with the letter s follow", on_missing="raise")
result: 4h45m07s
